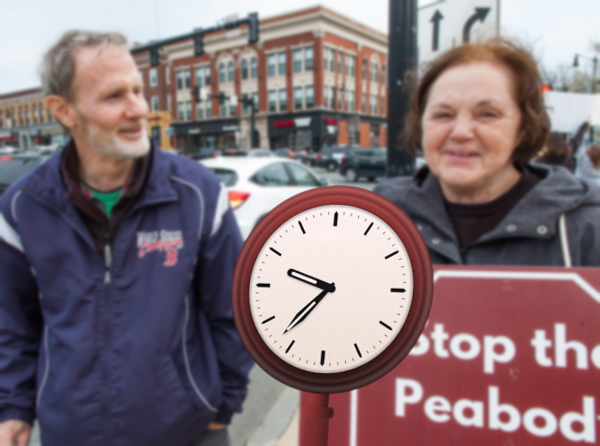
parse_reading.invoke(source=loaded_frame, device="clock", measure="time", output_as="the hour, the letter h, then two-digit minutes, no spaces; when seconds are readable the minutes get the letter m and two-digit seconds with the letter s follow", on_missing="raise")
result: 9h37
